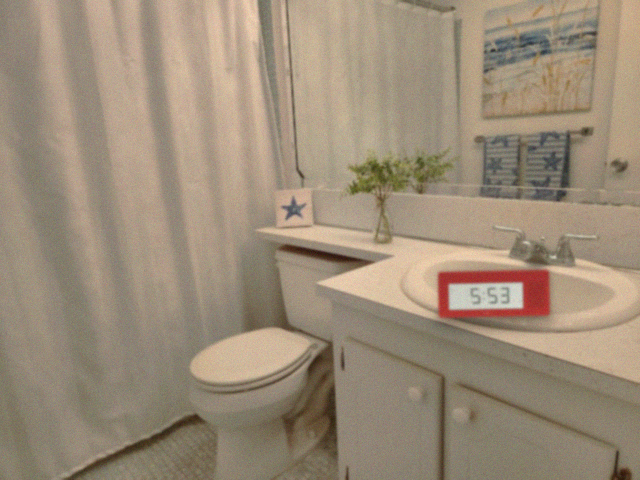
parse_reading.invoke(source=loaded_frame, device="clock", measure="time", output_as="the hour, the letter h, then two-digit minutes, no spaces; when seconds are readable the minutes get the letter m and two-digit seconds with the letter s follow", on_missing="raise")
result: 5h53
